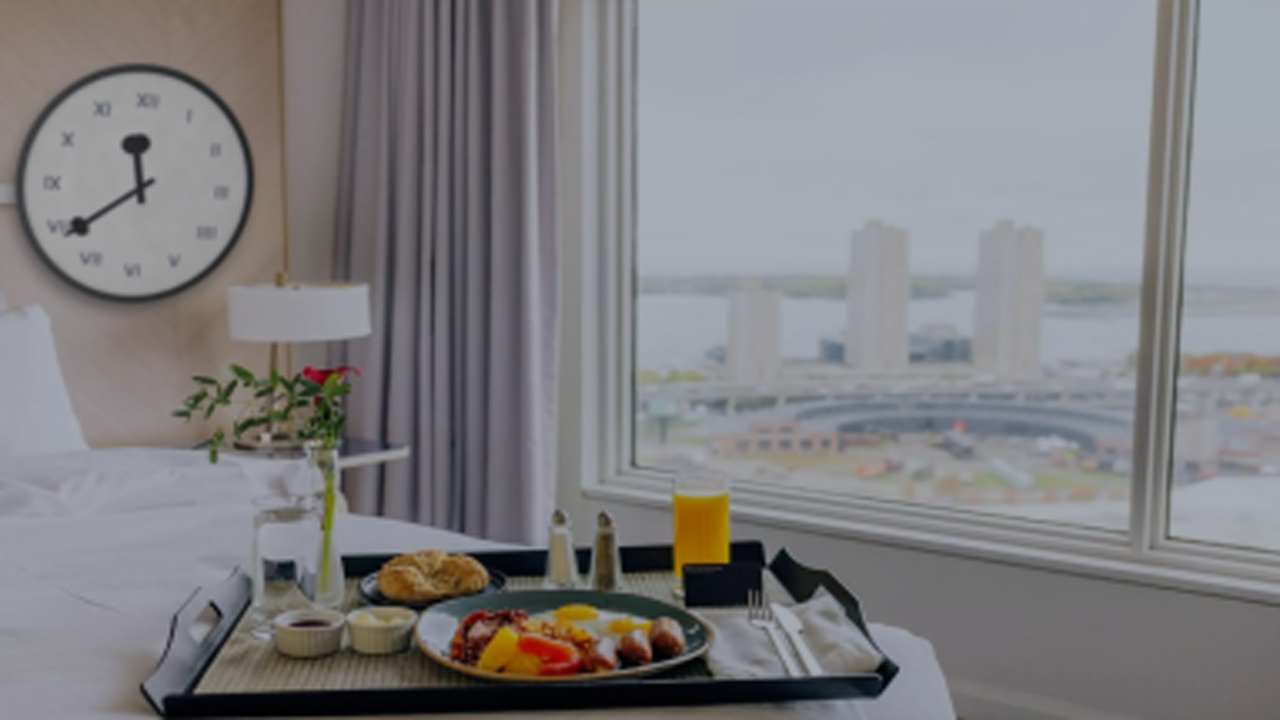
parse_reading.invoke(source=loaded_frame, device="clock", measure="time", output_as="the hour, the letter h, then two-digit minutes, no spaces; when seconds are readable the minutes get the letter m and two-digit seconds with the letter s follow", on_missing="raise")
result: 11h39
